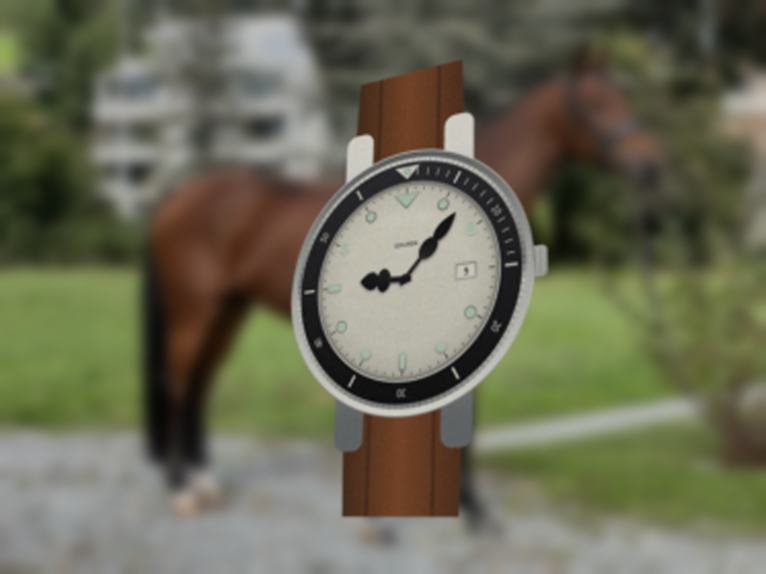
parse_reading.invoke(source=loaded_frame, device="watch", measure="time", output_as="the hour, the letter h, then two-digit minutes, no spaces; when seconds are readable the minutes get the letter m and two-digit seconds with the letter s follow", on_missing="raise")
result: 9h07
